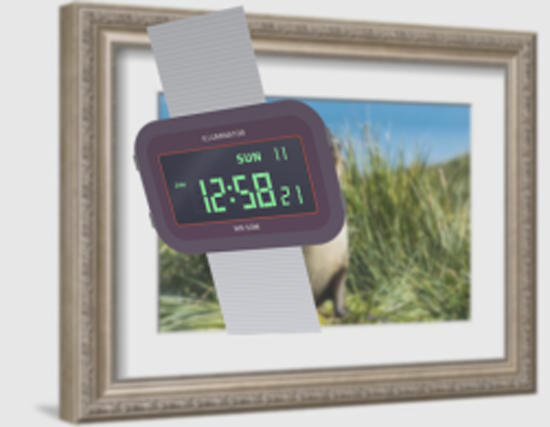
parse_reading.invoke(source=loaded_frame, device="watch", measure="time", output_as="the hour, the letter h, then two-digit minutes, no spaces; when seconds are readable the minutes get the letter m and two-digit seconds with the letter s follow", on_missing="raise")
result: 12h58m21s
